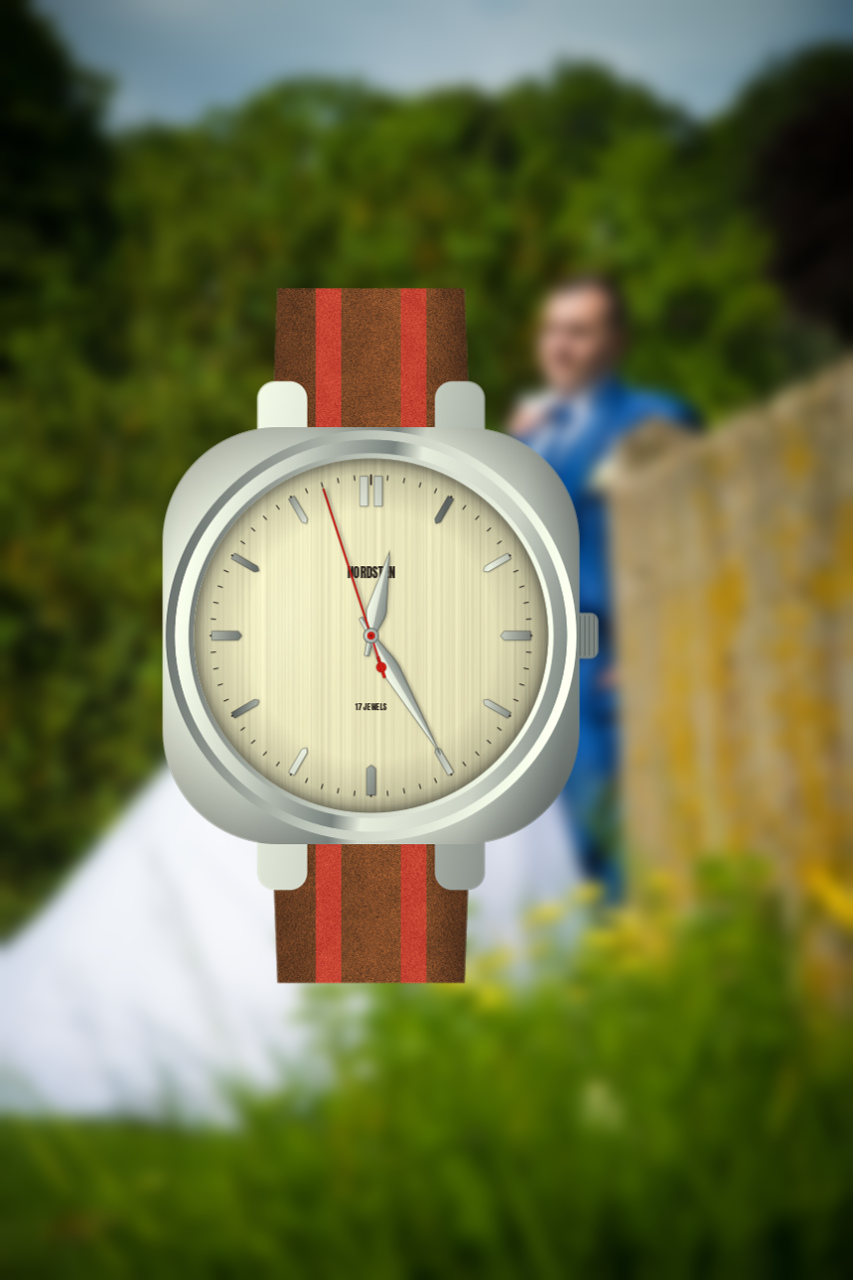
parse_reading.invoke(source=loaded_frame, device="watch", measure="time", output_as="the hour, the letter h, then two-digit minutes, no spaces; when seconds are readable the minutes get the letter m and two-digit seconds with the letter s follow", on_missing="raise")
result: 12h24m57s
